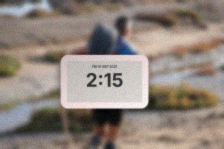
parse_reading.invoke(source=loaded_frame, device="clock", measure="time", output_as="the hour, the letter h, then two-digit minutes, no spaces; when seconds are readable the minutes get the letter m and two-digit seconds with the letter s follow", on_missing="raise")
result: 2h15
